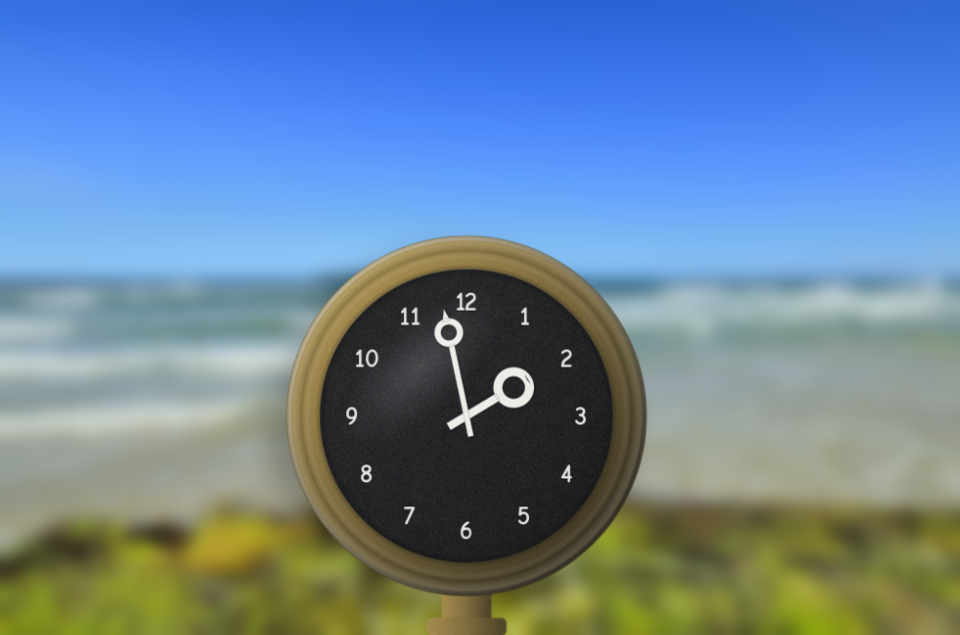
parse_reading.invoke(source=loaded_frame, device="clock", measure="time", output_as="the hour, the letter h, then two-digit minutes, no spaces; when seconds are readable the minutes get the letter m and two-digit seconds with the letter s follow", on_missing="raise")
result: 1h58
